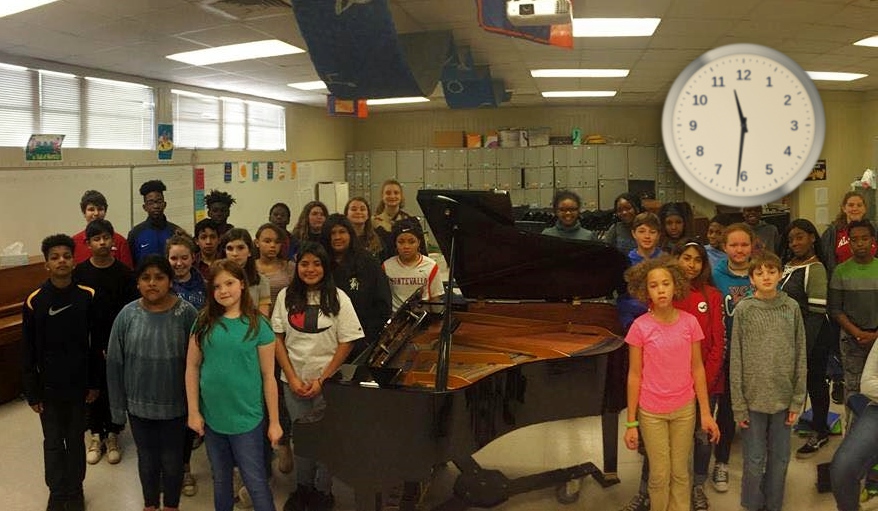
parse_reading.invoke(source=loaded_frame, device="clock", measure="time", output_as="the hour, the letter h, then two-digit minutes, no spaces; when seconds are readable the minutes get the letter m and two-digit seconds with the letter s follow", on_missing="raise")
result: 11h31
